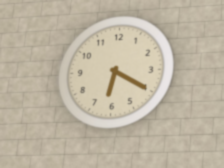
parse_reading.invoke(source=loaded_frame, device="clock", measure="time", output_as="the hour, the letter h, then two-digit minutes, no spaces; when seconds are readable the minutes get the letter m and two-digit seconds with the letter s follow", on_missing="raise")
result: 6h20
